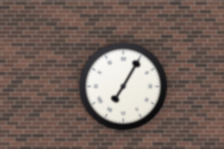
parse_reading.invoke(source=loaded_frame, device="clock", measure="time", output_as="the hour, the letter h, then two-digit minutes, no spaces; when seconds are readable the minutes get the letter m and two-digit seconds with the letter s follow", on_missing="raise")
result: 7h05
